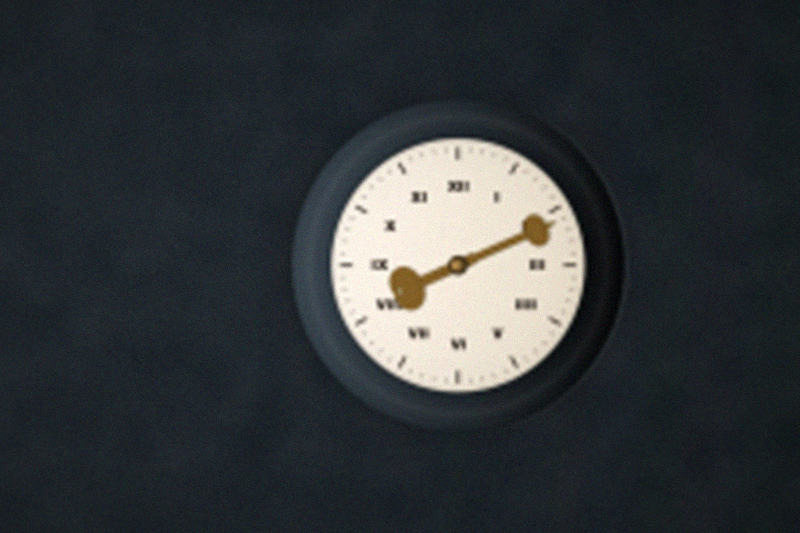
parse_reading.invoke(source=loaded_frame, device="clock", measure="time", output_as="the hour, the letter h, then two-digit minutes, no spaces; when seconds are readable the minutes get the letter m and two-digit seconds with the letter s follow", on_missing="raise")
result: 8h11
